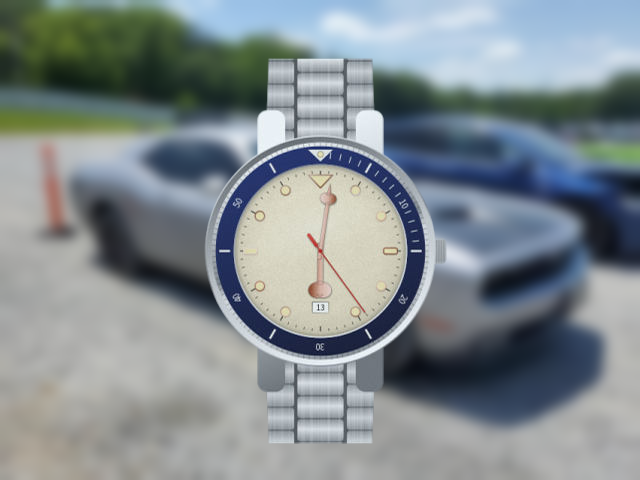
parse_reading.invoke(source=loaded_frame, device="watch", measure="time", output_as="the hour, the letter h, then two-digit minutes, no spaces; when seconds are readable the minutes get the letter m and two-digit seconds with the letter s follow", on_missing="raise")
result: 6h01m24s
